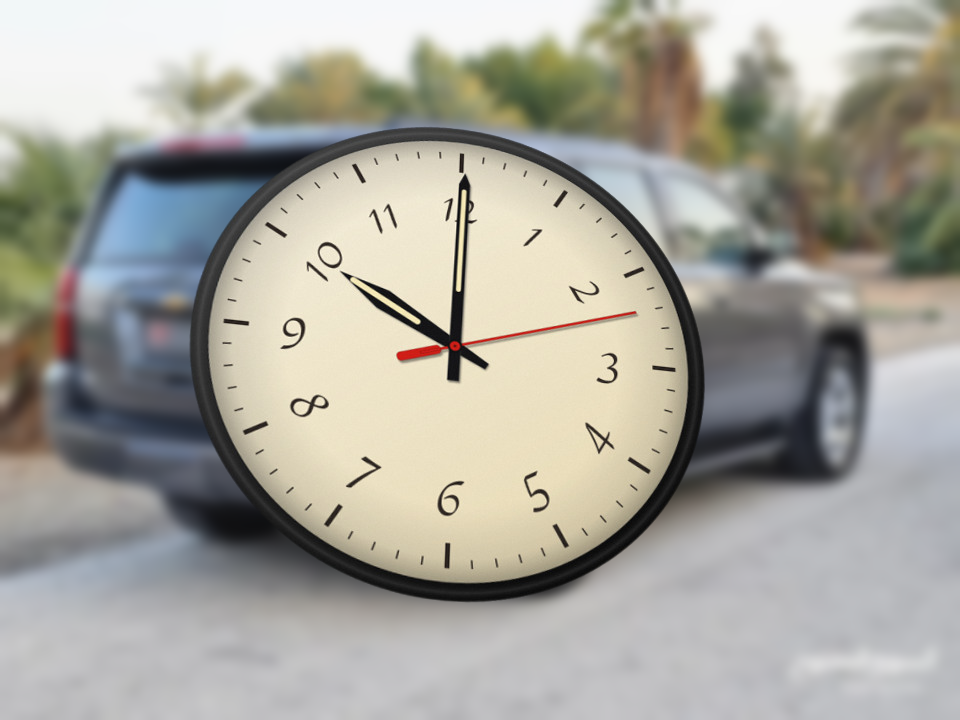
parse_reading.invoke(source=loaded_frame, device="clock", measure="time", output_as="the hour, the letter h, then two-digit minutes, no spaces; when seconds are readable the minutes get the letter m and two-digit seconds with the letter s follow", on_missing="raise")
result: 10h00m12s
